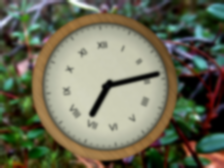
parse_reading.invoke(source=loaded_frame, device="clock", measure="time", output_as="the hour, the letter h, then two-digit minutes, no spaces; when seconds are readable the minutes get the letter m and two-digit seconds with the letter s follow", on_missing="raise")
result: 7h14
